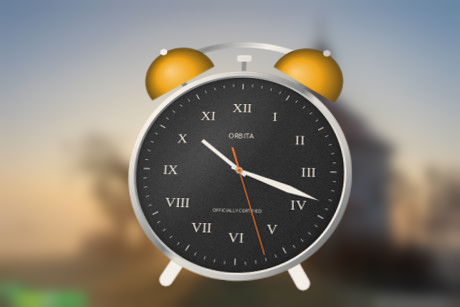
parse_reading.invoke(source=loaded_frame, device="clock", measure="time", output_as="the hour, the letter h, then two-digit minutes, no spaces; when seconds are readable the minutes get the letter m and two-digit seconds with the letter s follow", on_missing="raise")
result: 10h18m27s
